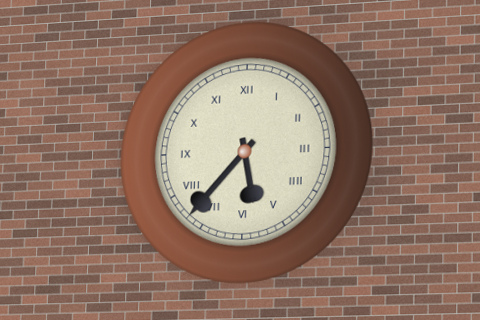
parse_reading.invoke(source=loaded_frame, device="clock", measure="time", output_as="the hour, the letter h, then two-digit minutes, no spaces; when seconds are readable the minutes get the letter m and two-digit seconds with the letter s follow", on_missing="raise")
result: 5h37
